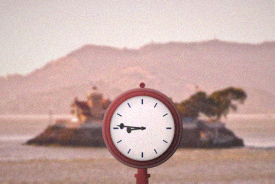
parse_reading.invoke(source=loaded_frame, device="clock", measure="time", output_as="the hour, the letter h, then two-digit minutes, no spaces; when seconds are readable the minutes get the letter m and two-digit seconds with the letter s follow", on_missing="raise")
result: 8h46
